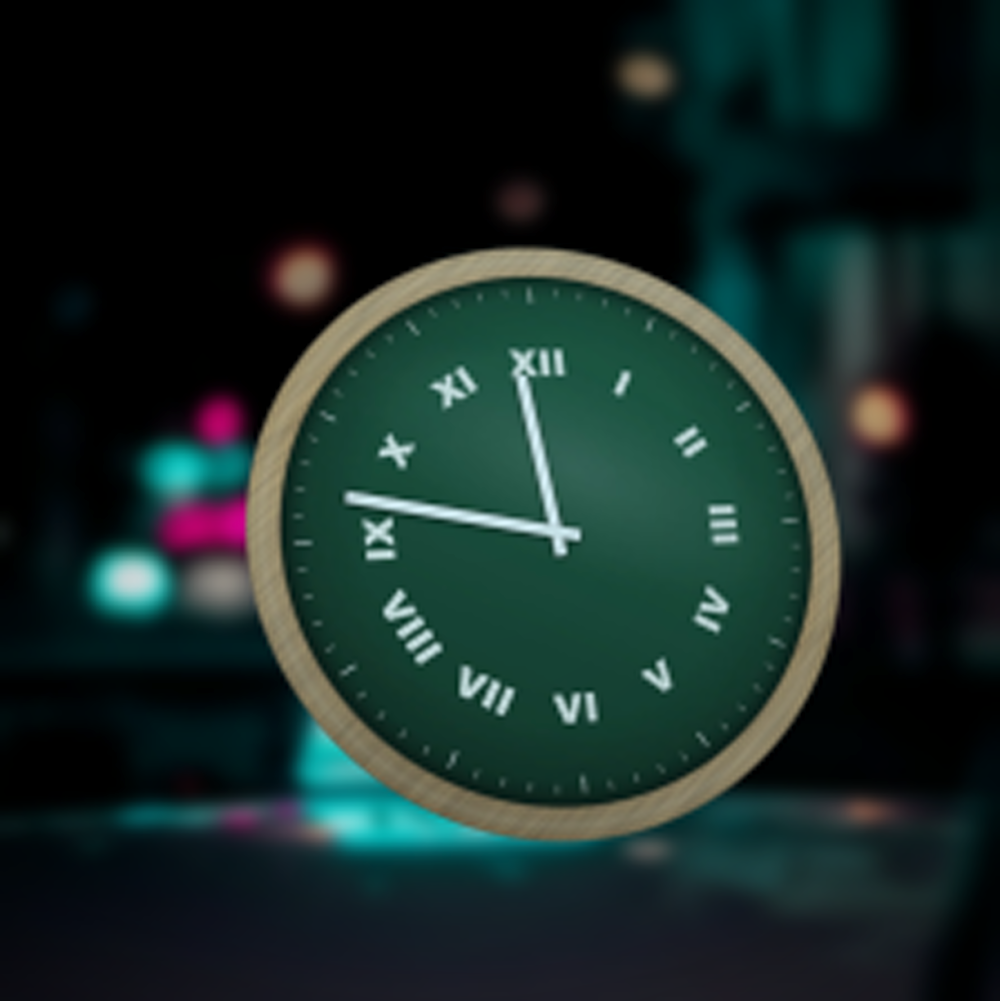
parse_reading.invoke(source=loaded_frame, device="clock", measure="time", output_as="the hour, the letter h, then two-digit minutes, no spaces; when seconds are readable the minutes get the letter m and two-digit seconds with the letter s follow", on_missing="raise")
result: 11h47
